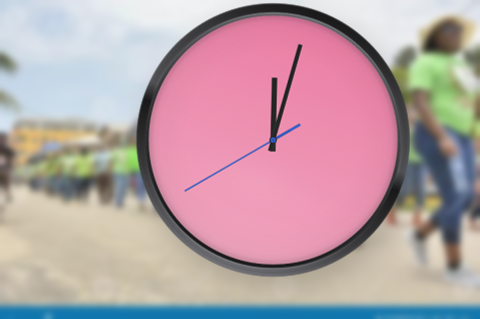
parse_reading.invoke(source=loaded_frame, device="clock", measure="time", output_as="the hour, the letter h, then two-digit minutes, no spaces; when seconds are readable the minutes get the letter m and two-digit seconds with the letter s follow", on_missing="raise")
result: 12h02m40s
